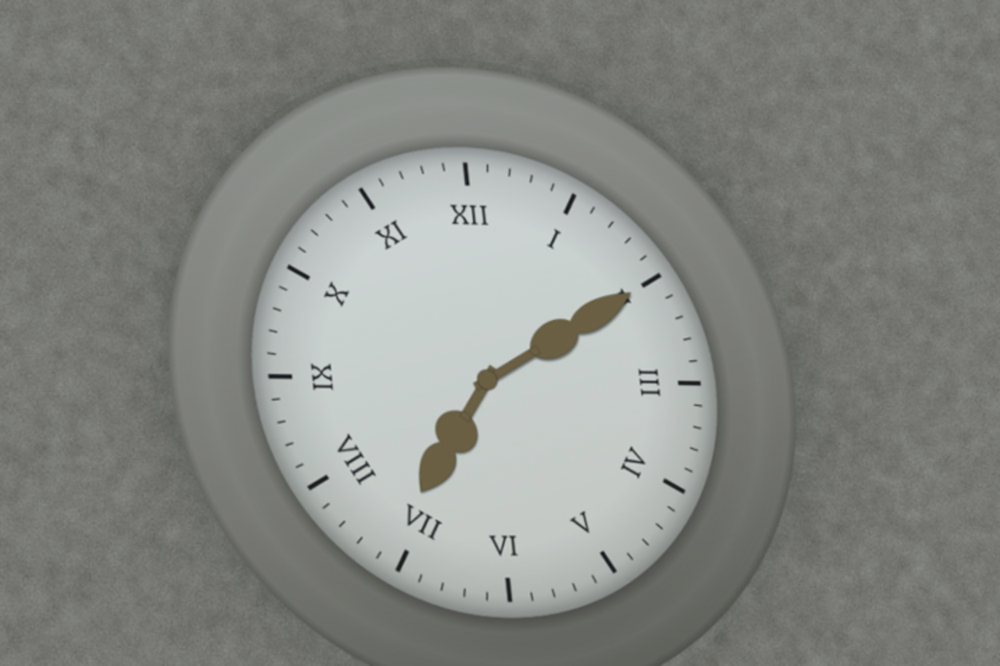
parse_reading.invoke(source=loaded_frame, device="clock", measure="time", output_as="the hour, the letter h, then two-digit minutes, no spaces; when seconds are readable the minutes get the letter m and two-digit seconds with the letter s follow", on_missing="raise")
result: 7h10
